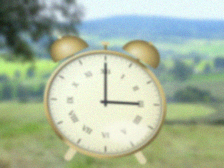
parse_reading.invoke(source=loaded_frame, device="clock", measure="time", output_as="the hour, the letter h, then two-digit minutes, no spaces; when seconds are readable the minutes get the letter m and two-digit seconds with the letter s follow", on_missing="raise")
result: 3h00
